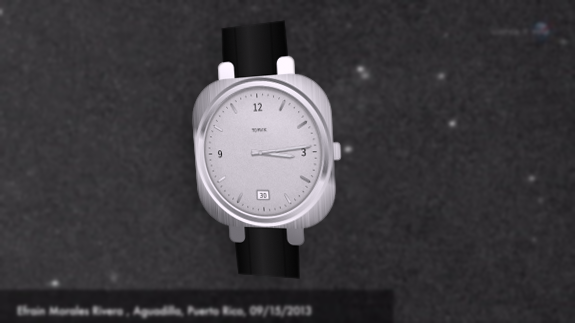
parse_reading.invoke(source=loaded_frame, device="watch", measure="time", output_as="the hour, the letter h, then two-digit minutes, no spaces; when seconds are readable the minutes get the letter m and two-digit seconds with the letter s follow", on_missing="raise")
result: 3h14
